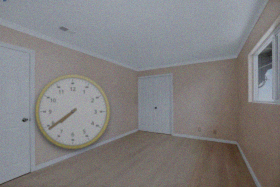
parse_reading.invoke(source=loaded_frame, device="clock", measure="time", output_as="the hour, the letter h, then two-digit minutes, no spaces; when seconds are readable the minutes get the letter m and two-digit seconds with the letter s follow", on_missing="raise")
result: 7h39
